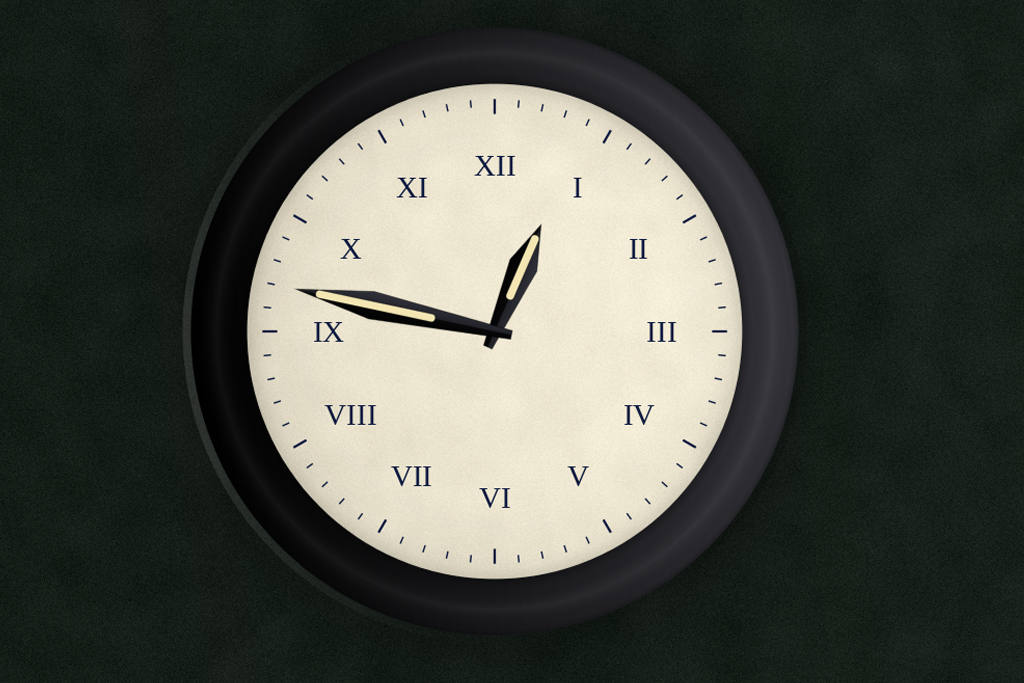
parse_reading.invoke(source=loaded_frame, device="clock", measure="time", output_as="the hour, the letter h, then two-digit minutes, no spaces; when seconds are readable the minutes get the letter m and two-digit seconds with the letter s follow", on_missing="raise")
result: 12h47
